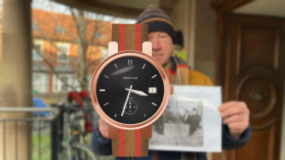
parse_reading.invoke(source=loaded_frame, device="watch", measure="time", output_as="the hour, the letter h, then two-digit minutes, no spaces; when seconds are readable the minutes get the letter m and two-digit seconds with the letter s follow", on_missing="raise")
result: 3h33
